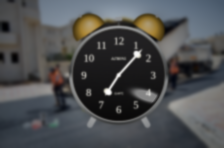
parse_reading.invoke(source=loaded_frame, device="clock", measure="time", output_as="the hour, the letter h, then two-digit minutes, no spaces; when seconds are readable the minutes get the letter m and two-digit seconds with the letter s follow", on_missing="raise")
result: 7h07
